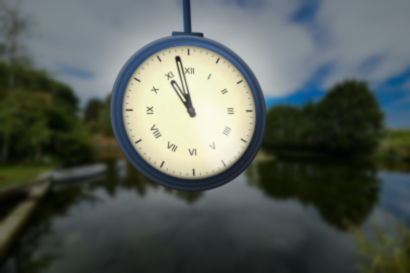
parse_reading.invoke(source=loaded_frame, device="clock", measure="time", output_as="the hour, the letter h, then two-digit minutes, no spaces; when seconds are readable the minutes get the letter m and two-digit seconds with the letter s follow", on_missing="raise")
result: 10h58
